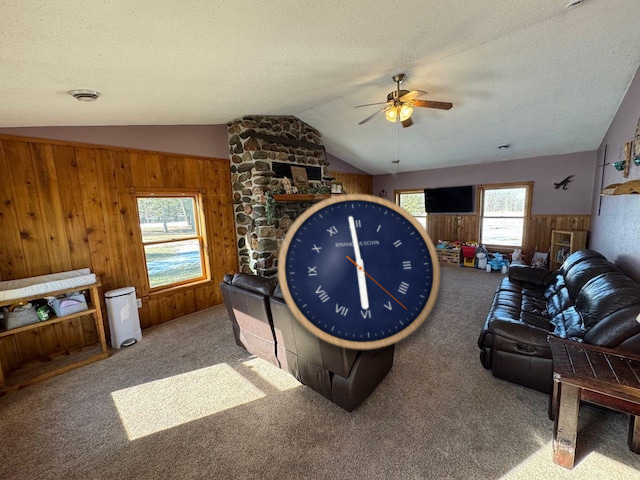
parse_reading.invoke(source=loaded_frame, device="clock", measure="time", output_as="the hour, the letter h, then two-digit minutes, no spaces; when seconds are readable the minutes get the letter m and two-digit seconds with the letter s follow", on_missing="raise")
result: 5h59m23s
